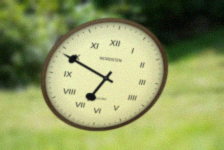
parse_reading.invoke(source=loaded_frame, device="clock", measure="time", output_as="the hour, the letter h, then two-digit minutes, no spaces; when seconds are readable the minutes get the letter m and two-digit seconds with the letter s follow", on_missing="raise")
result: 6h49
